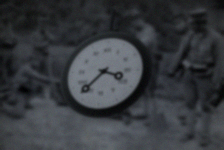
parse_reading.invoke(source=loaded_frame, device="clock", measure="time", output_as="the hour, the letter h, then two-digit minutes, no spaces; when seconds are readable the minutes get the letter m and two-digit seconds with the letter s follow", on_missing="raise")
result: 3h37
